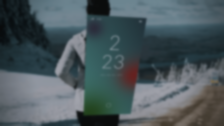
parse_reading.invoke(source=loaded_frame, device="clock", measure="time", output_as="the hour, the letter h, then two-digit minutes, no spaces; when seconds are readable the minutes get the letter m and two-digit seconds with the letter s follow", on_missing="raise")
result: 2h23
